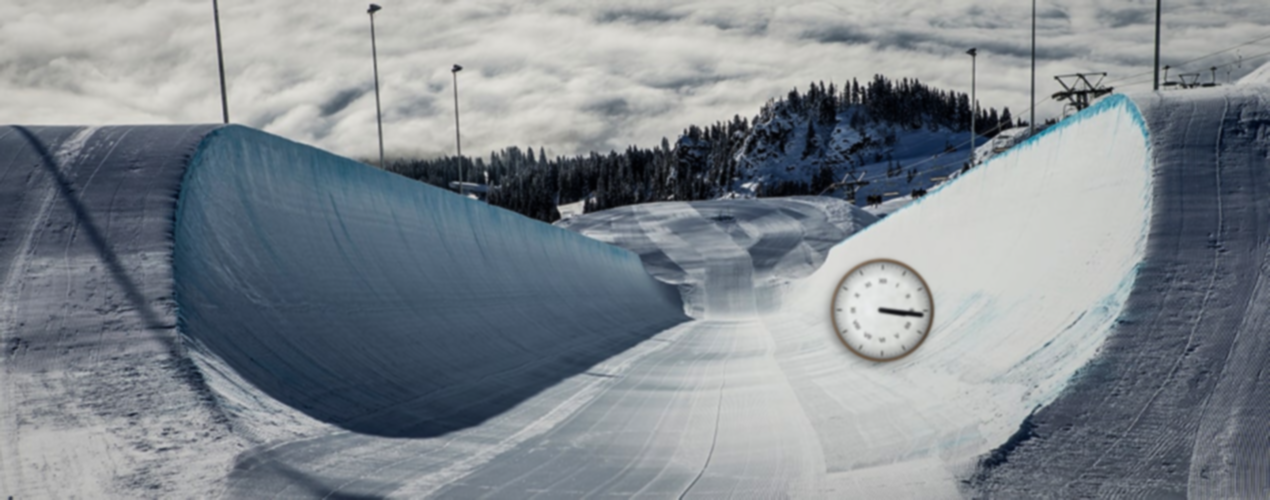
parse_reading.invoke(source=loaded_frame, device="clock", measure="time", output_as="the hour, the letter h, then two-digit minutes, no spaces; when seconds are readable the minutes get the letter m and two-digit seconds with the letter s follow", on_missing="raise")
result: 3h16
